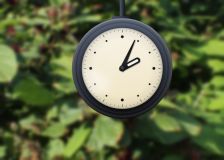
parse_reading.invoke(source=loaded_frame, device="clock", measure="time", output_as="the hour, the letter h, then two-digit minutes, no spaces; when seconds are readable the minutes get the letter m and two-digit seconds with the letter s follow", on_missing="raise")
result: 2h04
